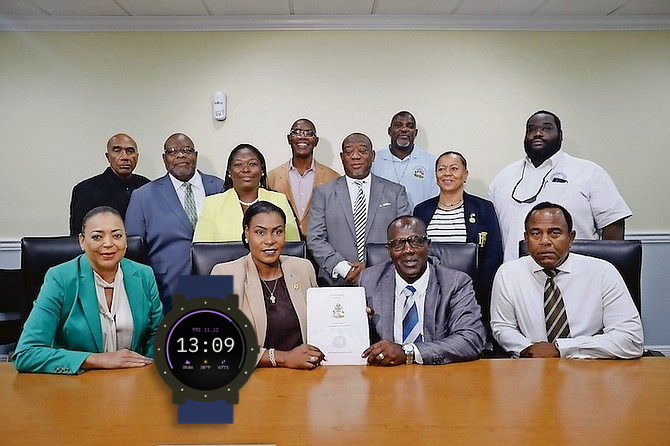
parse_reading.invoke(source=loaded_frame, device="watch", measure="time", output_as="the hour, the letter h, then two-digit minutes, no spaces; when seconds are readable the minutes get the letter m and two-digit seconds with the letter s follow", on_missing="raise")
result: 13h09
